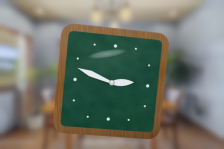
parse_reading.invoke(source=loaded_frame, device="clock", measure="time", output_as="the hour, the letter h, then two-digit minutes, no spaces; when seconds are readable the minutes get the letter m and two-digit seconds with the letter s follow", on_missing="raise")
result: 2h48
